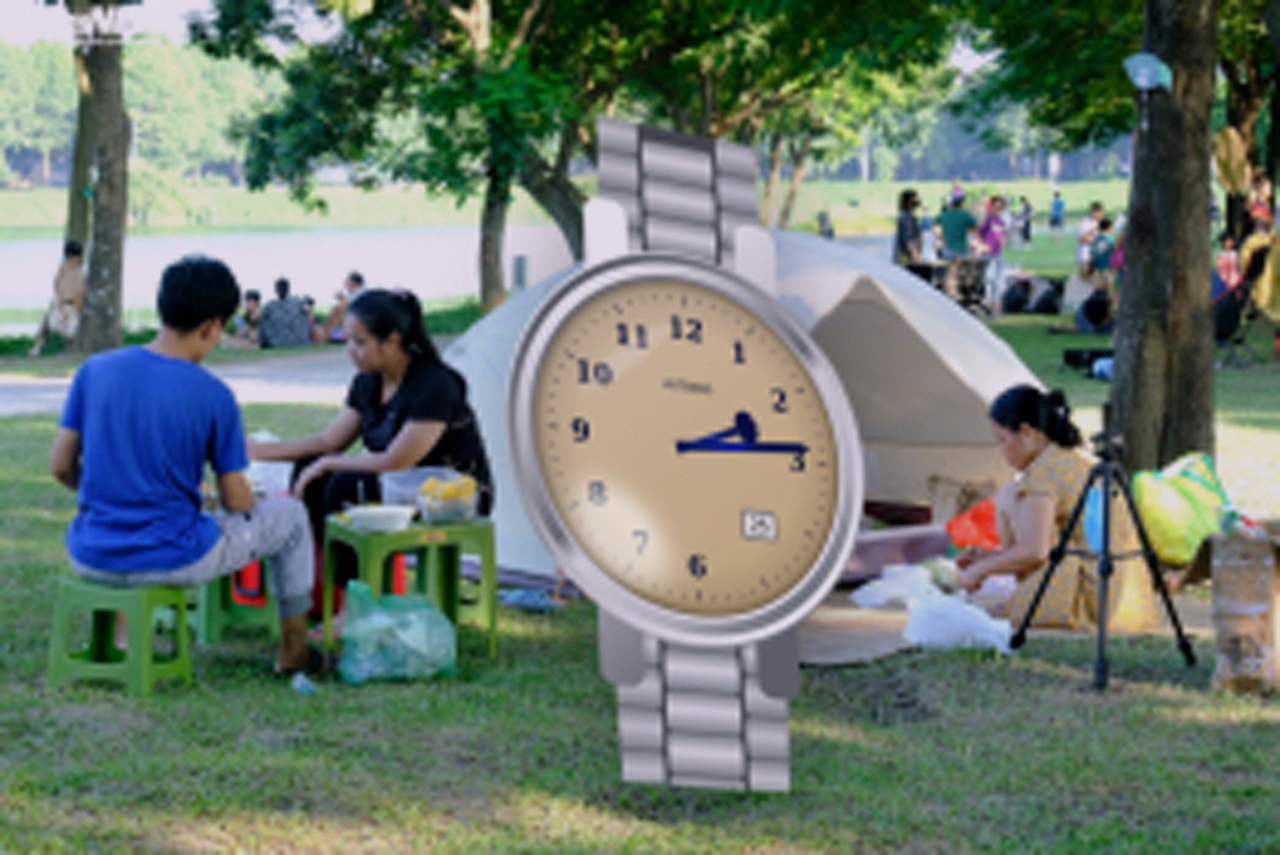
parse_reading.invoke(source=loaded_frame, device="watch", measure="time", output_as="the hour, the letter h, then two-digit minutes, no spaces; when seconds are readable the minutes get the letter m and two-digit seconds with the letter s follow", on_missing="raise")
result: 2h14
